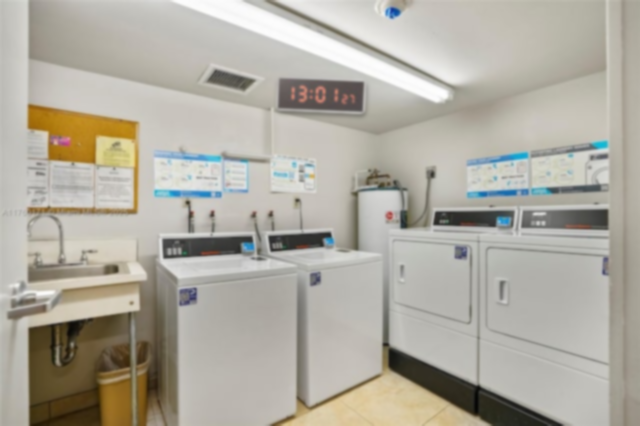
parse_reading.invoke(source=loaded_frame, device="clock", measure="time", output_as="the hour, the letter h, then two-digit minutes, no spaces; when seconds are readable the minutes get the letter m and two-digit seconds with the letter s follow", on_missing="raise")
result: 13h01
